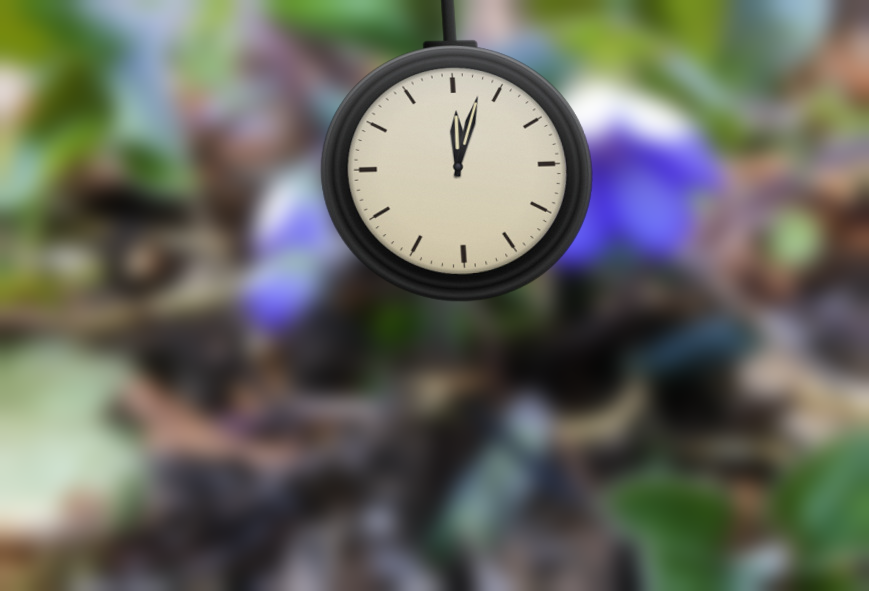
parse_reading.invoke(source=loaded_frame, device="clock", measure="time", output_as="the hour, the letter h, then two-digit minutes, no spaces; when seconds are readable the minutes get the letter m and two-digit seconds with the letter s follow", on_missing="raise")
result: 12h03
